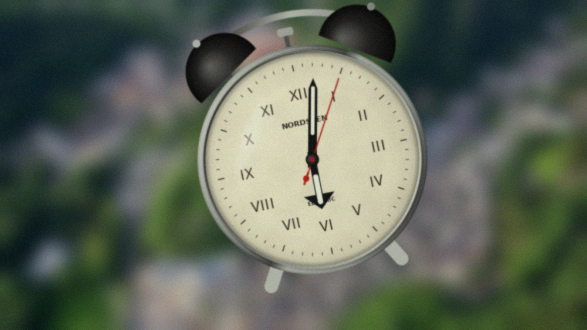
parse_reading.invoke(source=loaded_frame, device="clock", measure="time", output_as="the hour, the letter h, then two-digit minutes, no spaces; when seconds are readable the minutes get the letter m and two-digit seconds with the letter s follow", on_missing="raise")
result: 6h02m05s
